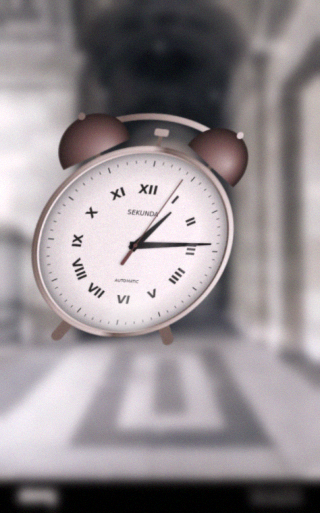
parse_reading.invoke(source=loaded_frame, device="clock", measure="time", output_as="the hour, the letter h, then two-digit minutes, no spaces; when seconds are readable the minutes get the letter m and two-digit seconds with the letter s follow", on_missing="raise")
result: 1h14m04s
